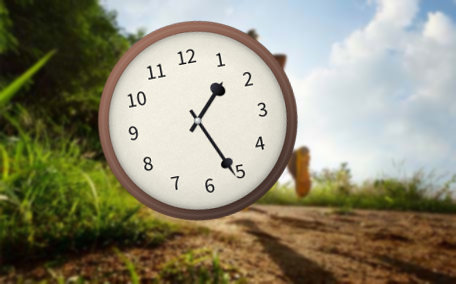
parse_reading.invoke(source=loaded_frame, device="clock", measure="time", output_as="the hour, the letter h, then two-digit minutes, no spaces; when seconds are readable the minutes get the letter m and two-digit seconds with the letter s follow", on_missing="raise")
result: 1h26
